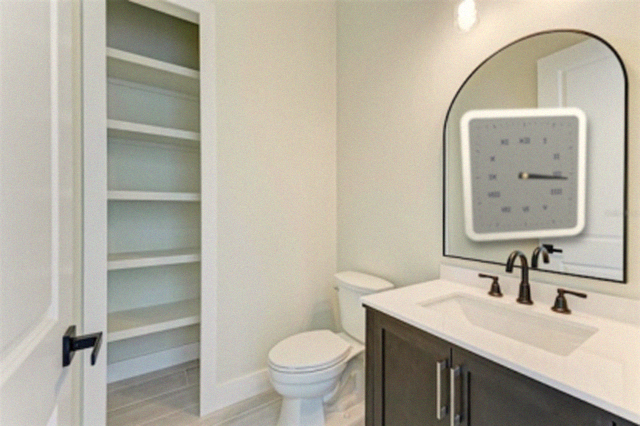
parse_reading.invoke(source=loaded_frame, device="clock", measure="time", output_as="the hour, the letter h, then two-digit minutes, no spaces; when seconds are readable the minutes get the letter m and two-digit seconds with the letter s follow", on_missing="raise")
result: 3h16
